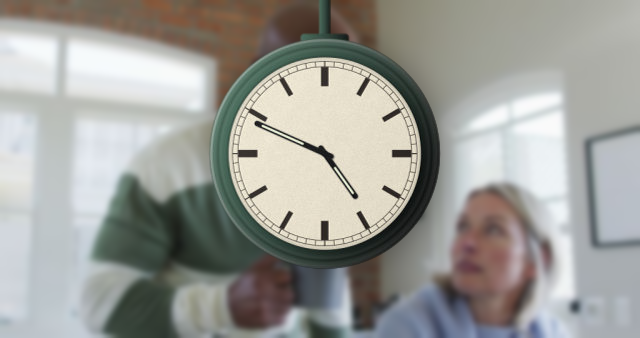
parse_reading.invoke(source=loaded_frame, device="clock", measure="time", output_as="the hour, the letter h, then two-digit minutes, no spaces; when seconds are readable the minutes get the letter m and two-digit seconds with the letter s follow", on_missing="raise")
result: 4h49
